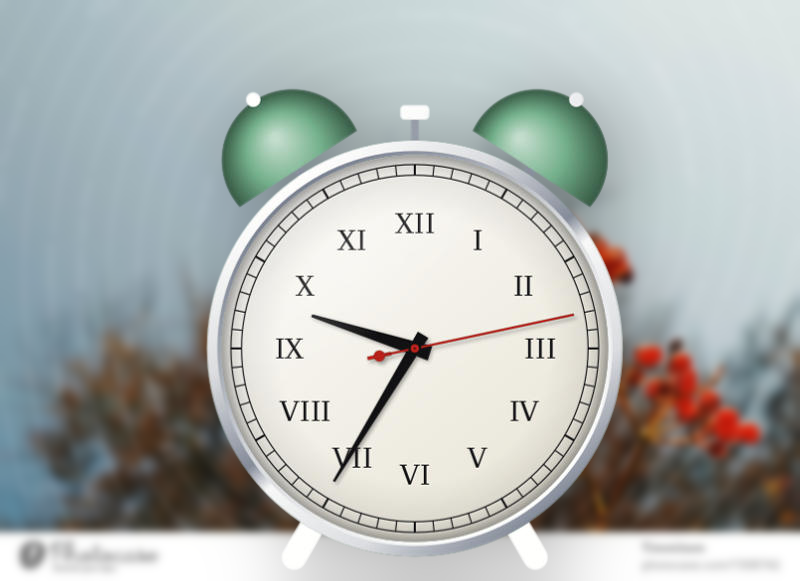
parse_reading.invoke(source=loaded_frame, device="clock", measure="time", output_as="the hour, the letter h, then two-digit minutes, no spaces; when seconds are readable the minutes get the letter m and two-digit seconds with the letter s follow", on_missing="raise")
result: 9h35m13s
